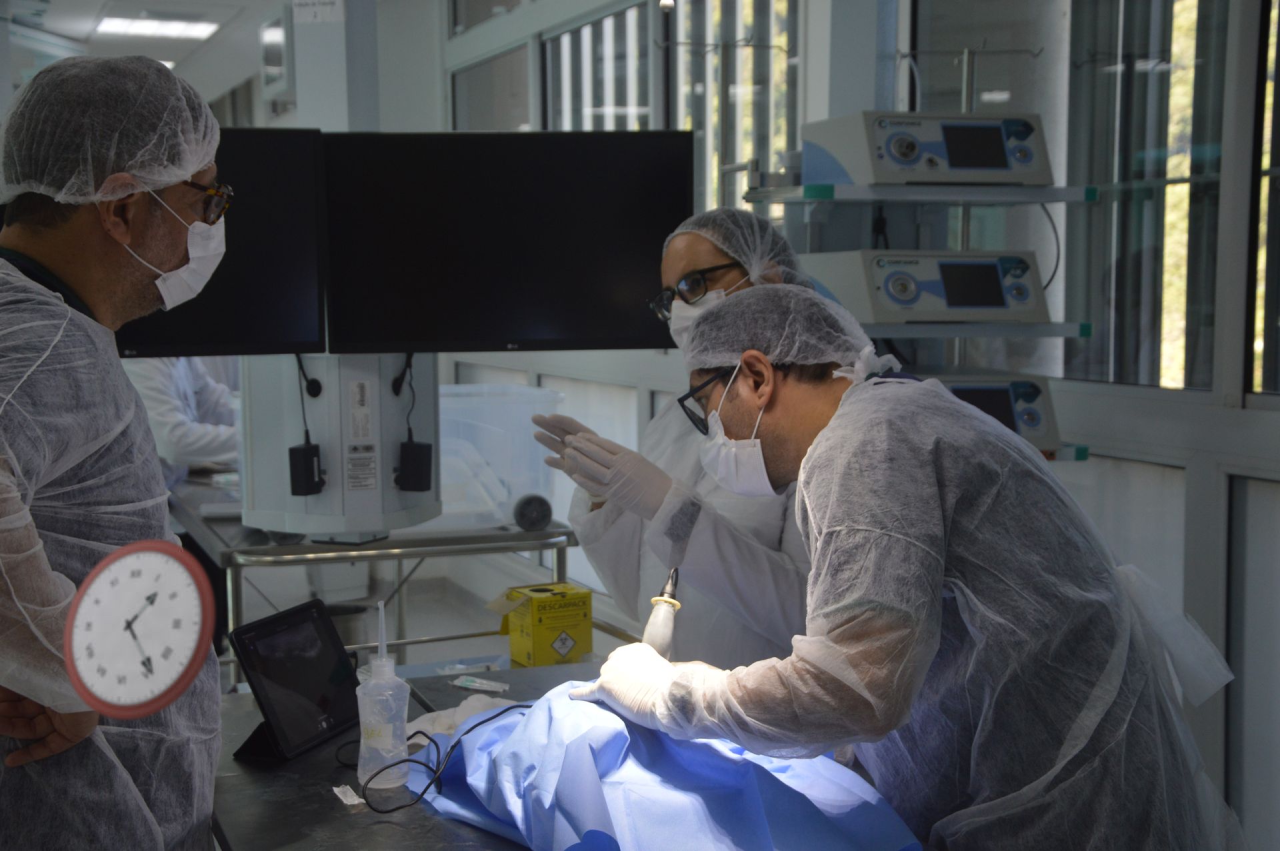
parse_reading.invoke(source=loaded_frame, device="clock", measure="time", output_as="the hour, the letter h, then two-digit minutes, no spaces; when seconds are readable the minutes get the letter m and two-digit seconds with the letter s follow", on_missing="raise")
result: 1h24
